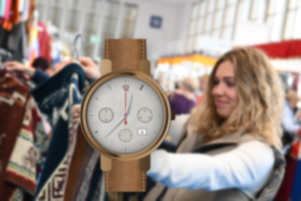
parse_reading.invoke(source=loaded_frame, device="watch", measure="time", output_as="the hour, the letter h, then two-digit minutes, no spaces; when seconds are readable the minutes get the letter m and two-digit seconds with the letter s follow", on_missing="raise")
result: 12h37
